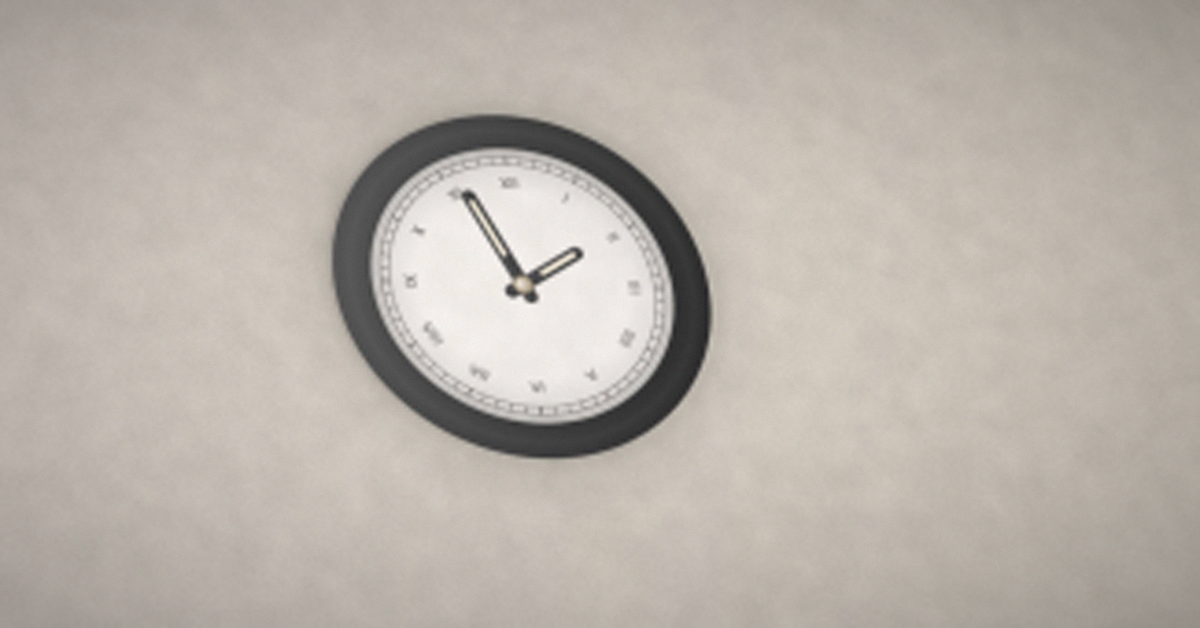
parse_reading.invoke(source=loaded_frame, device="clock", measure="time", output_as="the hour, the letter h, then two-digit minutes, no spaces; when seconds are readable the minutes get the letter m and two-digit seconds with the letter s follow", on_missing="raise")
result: 1h56
